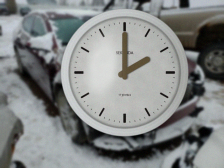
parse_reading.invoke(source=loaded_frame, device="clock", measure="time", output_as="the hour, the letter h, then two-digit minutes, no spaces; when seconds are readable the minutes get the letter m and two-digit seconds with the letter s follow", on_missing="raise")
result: 2h00
